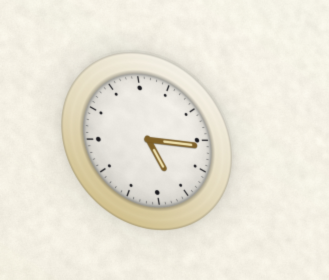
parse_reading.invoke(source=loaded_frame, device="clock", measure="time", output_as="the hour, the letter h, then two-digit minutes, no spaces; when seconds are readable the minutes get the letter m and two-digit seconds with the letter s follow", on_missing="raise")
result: 5h16
